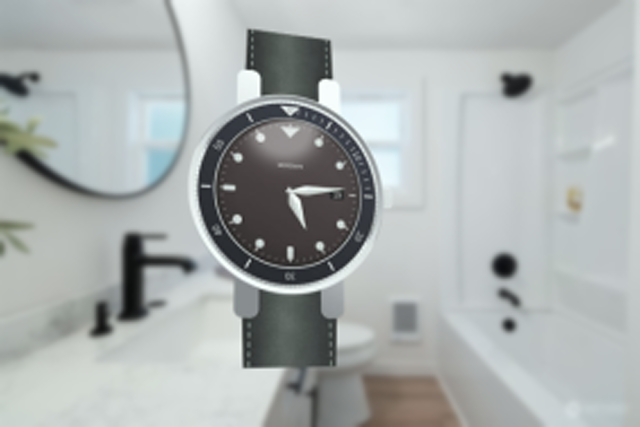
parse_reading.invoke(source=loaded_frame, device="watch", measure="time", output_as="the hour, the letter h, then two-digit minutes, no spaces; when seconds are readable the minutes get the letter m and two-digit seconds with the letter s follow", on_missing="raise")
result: 5h14
